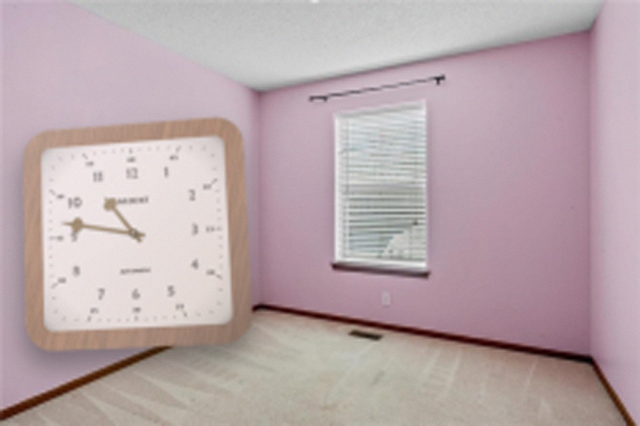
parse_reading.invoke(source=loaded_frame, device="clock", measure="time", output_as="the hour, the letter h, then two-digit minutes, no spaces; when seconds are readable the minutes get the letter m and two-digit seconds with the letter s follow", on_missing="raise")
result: 10h47
